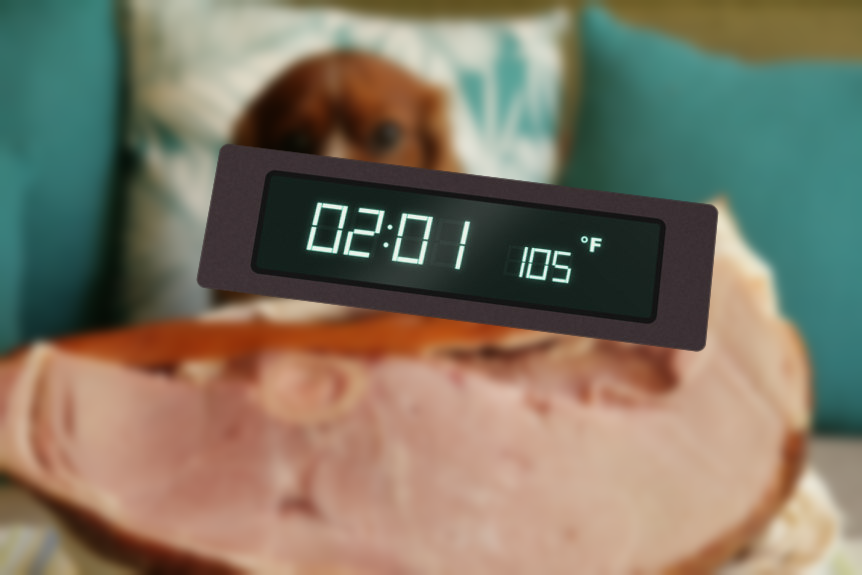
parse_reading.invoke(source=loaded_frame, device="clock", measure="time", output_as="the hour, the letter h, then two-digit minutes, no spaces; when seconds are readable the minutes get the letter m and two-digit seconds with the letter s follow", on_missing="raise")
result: 2h01
